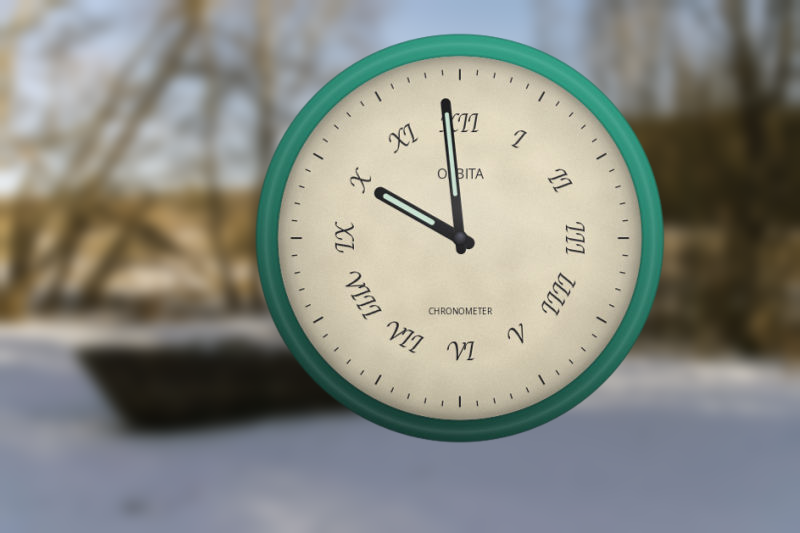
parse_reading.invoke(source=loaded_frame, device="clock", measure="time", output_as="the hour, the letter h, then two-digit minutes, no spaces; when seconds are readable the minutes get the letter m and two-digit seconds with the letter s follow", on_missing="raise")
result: 9h59
